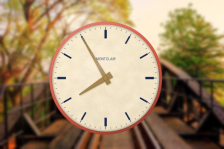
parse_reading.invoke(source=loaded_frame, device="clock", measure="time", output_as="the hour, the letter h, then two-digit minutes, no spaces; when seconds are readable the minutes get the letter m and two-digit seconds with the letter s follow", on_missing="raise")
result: 7h55
